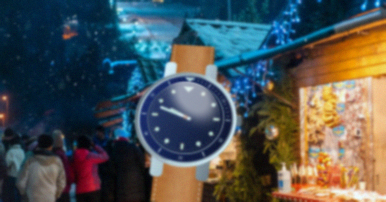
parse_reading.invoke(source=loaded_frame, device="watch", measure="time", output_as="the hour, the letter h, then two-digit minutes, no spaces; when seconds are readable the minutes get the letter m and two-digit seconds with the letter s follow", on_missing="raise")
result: 9h48
